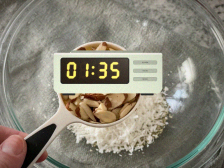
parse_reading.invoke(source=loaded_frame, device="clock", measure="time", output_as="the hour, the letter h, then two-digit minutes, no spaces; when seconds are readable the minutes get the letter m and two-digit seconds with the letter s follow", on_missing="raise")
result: 1h35
